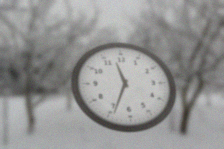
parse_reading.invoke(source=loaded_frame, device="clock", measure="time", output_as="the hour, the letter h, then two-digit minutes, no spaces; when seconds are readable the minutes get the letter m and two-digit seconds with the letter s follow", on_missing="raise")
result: 11h34
